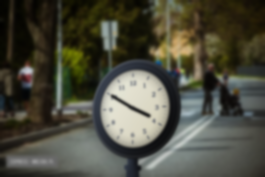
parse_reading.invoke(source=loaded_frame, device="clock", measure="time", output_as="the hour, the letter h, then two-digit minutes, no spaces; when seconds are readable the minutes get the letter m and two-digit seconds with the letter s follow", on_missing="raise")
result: 3h50
